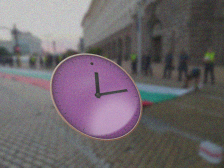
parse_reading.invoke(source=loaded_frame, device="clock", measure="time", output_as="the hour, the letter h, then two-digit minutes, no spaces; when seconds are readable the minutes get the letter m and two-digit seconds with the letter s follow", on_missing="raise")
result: 12h13
